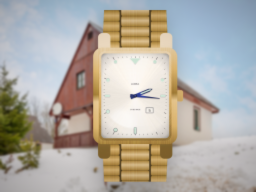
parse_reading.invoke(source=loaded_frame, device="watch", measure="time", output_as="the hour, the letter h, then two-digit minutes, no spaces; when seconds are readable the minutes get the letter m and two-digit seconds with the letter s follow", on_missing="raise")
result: 2h16
